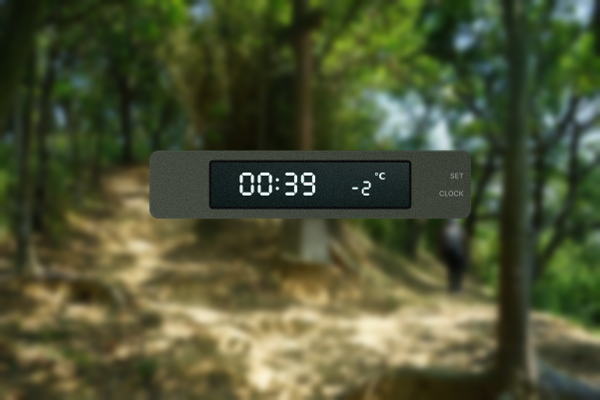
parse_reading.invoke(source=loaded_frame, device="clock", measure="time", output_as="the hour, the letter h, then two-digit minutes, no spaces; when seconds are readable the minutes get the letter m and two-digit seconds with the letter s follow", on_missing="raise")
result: 0h39
